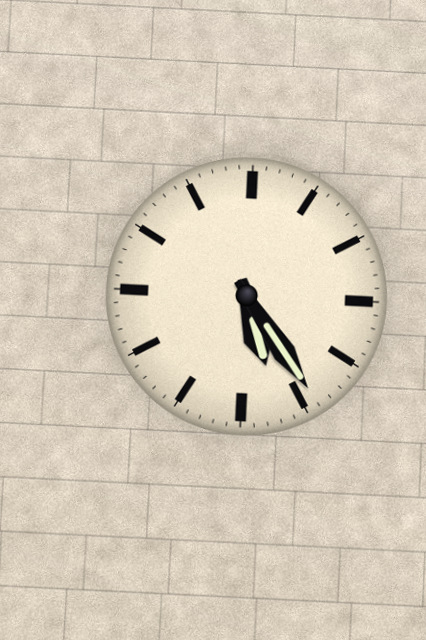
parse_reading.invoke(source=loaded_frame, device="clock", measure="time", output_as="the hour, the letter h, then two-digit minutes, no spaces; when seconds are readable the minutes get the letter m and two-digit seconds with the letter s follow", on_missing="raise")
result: 5h24
